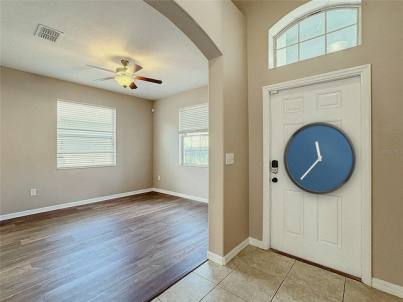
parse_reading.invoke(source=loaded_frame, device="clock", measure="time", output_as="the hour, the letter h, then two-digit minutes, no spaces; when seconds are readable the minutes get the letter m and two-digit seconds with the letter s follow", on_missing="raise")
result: 11h37
